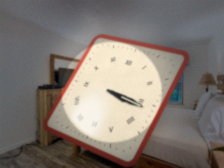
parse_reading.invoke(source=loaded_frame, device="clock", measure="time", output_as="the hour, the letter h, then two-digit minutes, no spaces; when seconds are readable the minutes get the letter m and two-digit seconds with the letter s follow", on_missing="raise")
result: 3h16
